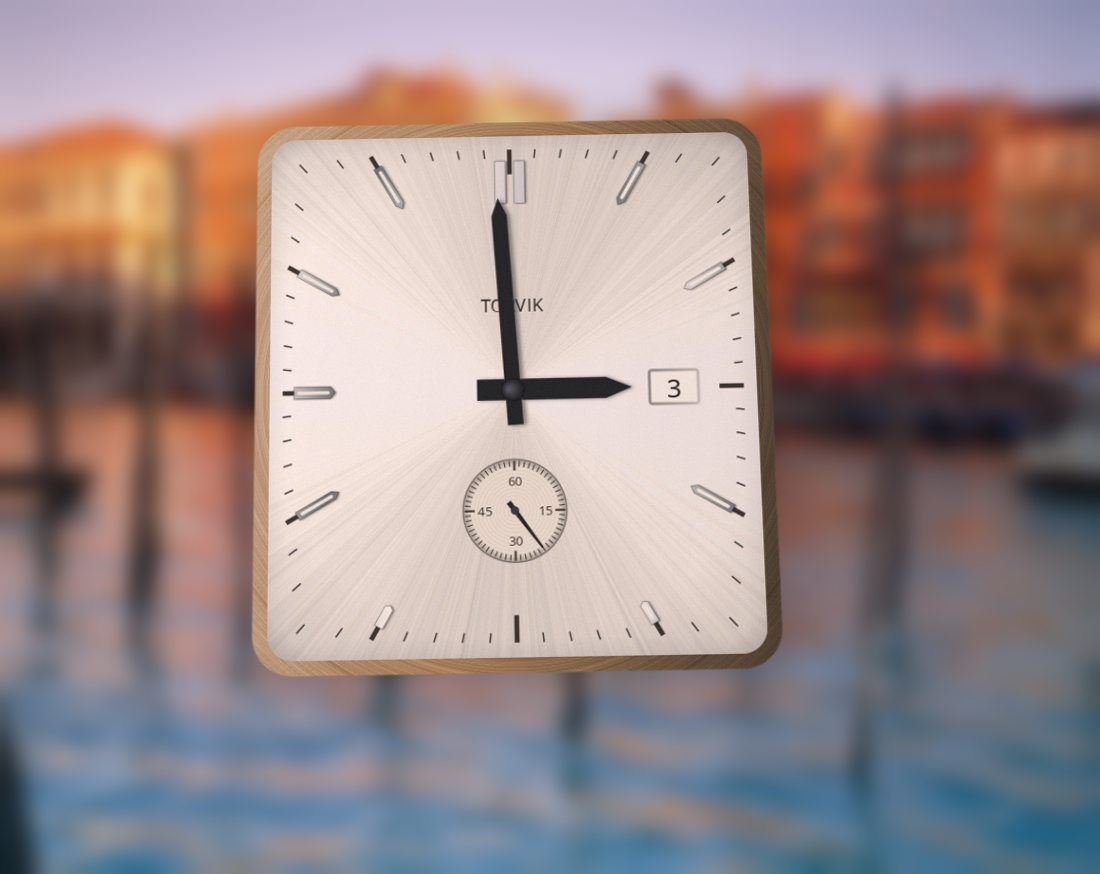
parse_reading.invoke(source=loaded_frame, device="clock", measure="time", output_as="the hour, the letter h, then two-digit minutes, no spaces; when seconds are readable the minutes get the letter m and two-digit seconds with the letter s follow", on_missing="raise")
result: 2h59m24s
